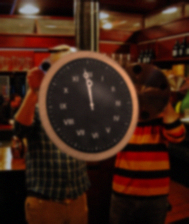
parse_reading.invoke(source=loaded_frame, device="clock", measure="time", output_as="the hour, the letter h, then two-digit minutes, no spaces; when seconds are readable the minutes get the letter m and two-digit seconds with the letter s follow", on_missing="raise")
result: 11h59
